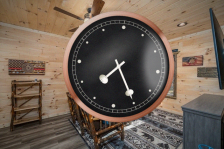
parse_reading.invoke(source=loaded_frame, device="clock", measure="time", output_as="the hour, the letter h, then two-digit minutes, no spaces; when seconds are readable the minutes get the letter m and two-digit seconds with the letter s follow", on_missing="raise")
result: 7h25
